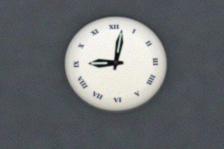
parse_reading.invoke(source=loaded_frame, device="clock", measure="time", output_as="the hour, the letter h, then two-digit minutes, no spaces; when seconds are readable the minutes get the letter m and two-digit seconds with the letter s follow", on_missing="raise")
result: 9h02
